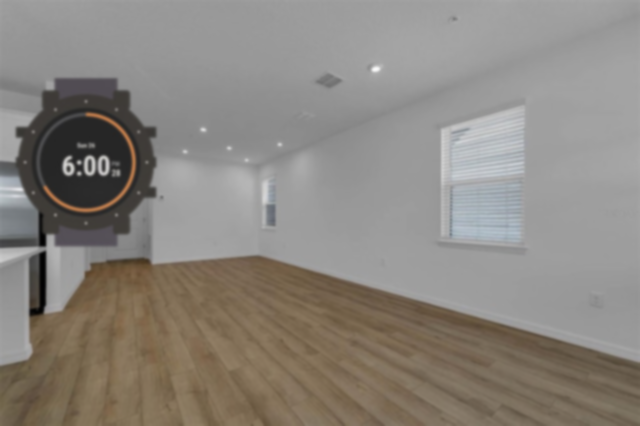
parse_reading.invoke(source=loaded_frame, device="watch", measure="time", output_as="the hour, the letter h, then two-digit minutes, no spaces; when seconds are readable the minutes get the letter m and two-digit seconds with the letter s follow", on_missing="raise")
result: 6h00
